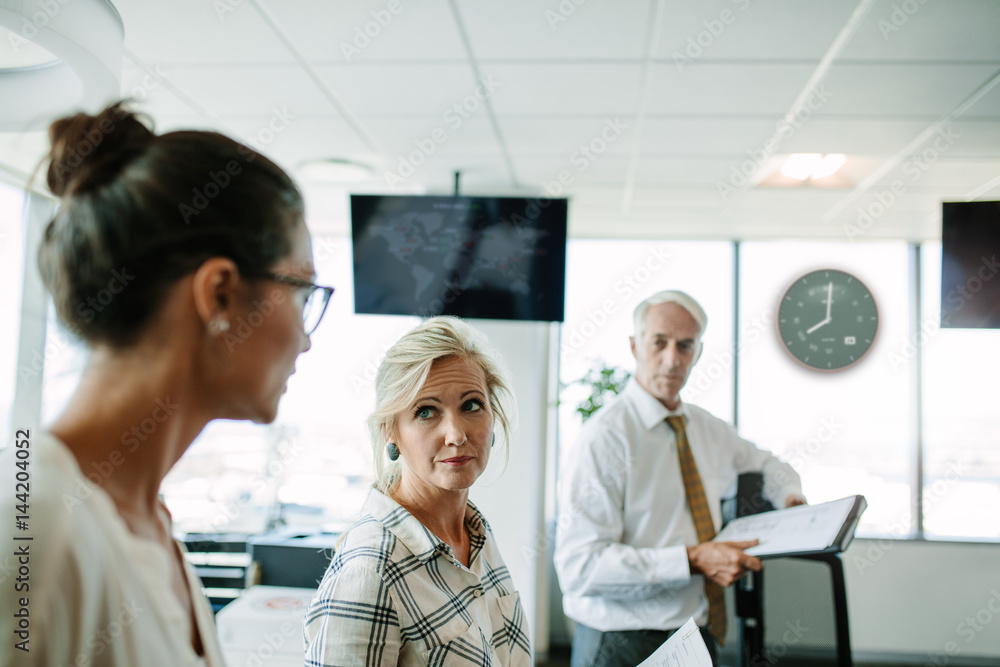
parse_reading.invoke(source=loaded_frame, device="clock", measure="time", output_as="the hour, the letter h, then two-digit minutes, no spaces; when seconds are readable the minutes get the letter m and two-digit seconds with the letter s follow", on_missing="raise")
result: 8h01
